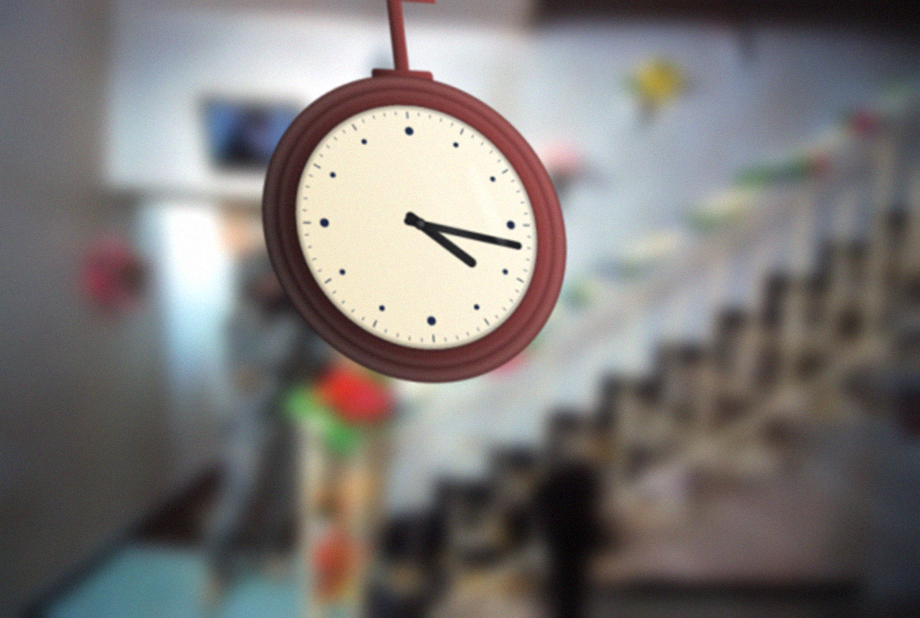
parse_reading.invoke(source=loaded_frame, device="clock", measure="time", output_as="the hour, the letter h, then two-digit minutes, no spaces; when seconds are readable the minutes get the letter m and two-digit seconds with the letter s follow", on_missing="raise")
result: 4h17
